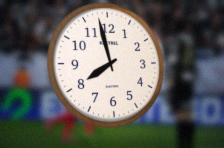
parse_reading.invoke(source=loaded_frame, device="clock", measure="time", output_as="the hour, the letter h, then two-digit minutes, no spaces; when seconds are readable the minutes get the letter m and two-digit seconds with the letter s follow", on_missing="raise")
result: 7h58
